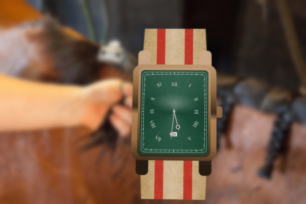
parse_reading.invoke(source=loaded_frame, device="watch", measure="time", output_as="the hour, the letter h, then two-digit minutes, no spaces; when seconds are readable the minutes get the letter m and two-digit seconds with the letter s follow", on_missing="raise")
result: 5h31
